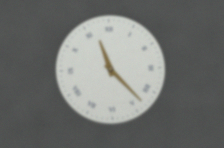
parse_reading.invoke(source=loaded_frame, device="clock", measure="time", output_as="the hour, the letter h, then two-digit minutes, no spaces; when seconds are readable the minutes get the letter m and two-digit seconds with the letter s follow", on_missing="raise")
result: 11h23
